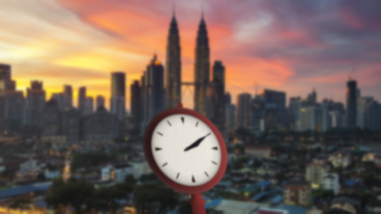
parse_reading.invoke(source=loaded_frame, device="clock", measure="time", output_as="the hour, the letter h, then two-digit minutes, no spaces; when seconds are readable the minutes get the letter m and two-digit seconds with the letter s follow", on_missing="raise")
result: 2h10
